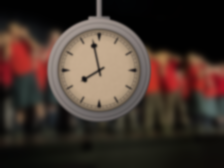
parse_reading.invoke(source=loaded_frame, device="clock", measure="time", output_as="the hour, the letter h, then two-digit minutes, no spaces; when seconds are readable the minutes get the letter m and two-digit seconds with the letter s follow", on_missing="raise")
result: 7h58
